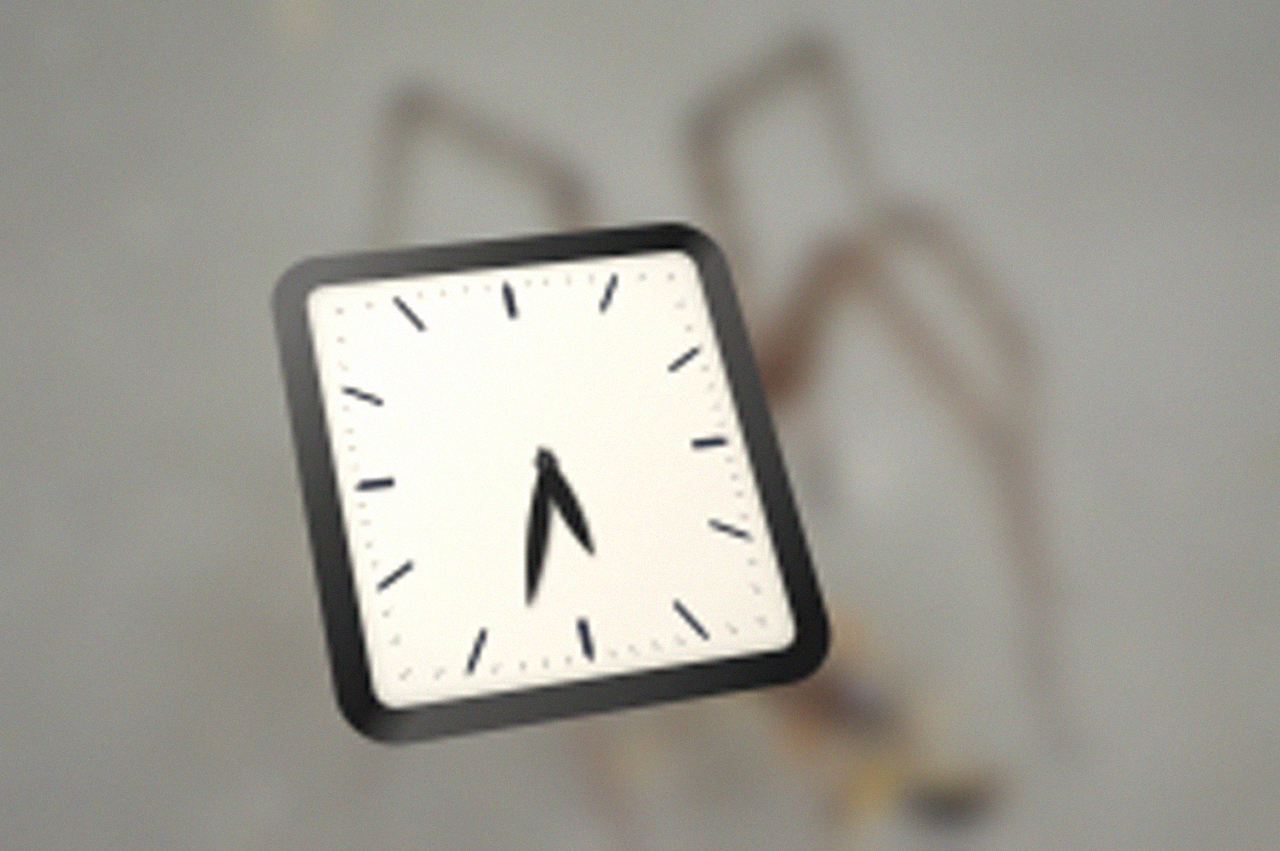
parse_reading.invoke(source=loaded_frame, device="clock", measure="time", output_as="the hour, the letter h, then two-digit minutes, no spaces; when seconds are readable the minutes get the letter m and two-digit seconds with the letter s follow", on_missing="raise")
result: 5h33
